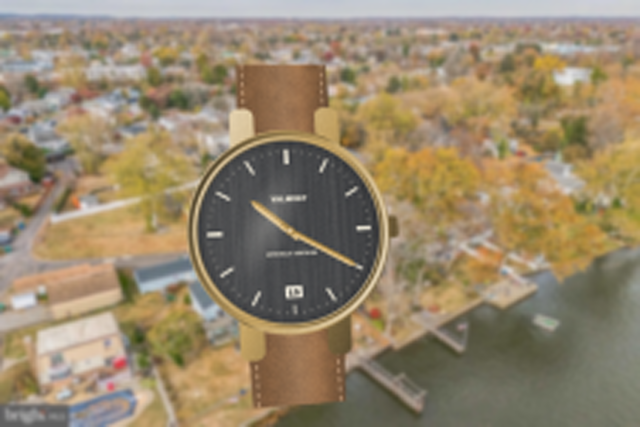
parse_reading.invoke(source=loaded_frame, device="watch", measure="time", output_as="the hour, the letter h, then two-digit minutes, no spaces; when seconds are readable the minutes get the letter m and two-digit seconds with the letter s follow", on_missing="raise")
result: 10h20
